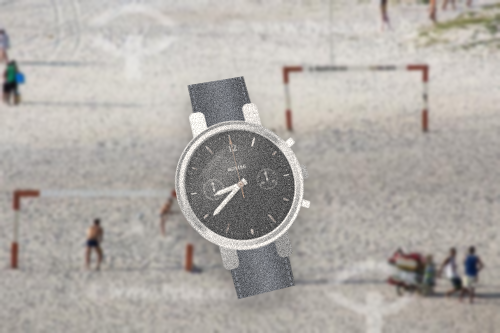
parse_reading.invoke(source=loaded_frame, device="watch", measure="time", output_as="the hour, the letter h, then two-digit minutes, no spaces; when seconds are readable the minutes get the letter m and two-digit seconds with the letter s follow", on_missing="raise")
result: 8h39
